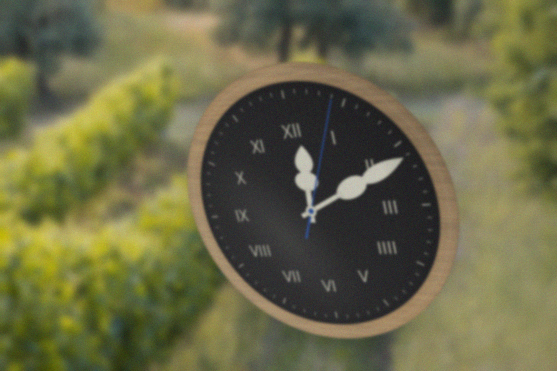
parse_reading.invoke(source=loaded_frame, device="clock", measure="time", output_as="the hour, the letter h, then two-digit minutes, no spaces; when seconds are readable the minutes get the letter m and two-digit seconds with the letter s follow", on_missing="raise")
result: 12h11m04s
